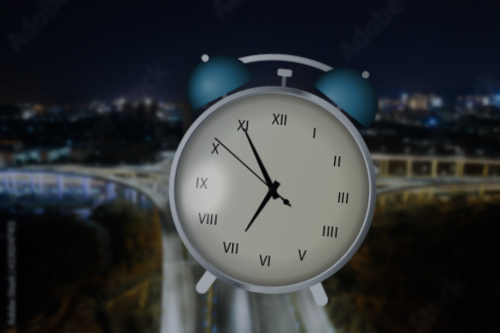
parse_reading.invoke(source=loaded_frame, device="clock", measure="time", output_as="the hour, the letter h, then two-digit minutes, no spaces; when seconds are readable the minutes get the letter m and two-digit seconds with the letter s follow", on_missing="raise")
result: 6h54m51s
